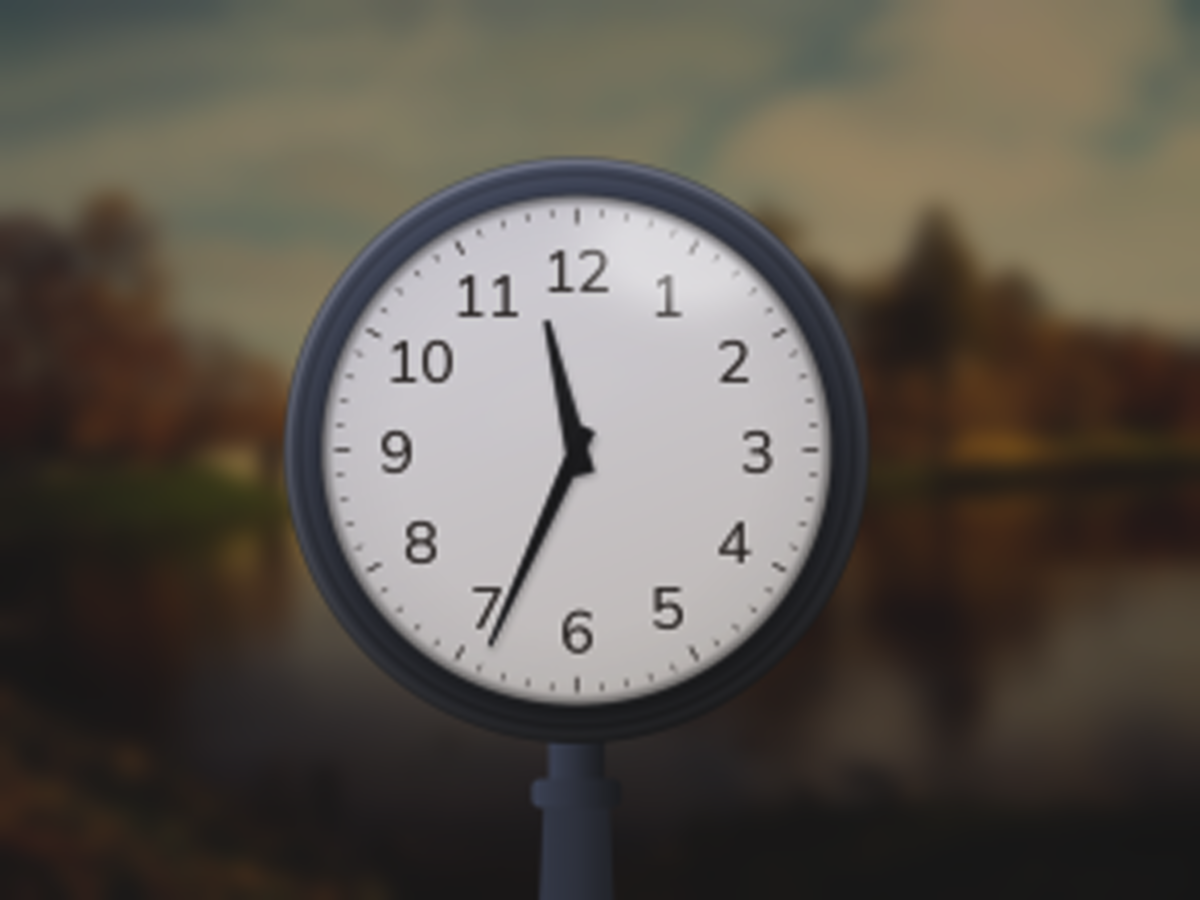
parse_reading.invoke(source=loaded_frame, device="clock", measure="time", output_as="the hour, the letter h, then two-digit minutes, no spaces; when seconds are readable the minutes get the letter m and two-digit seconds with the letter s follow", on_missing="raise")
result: 11h34
